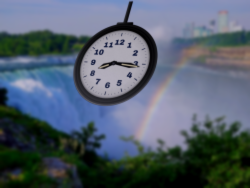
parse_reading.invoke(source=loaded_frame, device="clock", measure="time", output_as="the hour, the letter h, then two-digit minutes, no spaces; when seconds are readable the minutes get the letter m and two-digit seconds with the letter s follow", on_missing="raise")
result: 8h16
